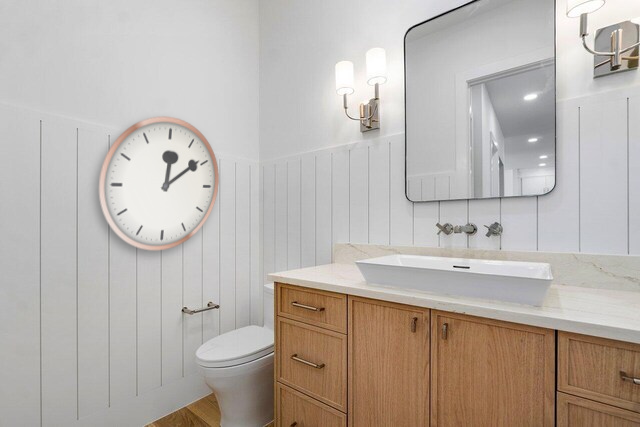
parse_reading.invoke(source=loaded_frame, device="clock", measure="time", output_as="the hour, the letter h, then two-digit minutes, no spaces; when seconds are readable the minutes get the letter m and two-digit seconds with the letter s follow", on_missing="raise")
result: 12h09
